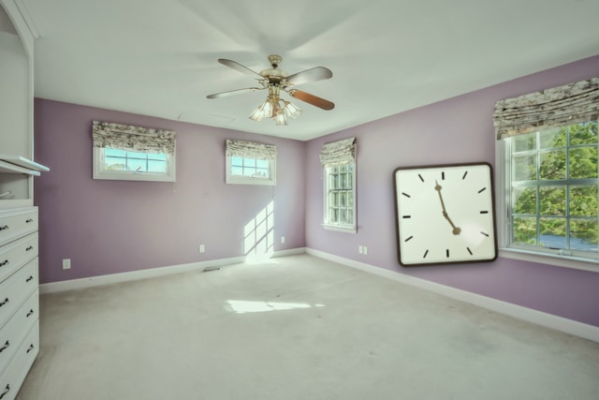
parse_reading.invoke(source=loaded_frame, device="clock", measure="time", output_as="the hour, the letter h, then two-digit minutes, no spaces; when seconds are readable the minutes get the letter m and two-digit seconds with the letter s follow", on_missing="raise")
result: 4h58
